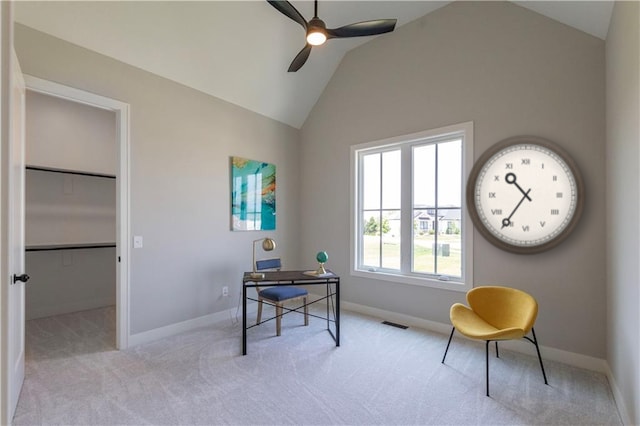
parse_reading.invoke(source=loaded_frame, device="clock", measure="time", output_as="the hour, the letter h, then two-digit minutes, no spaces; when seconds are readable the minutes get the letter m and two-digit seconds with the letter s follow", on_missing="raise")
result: 10h36
